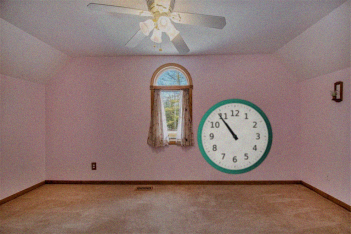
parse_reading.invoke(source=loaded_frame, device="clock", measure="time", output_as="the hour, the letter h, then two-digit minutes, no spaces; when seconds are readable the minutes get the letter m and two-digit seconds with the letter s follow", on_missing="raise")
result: 10h54
